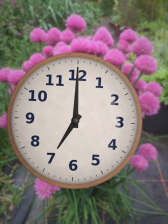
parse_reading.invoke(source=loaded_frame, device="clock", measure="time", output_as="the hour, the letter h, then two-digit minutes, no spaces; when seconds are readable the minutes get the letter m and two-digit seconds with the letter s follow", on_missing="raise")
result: 7h00
